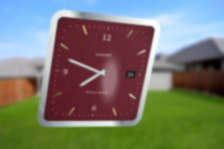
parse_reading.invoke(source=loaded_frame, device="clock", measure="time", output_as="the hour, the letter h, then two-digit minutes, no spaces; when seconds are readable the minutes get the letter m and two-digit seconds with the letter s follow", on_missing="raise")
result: 7h48
